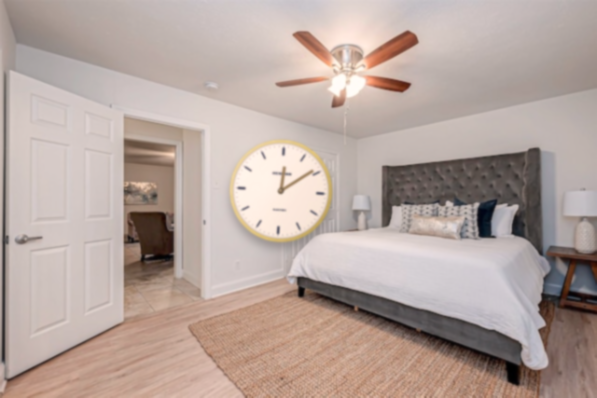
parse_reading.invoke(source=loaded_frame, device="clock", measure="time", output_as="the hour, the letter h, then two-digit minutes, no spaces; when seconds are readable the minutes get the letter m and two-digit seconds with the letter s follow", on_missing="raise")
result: 12h09
